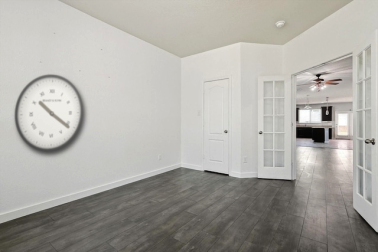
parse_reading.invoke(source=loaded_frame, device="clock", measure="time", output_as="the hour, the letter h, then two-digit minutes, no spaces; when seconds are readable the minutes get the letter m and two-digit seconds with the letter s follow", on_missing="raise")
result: 10h21
